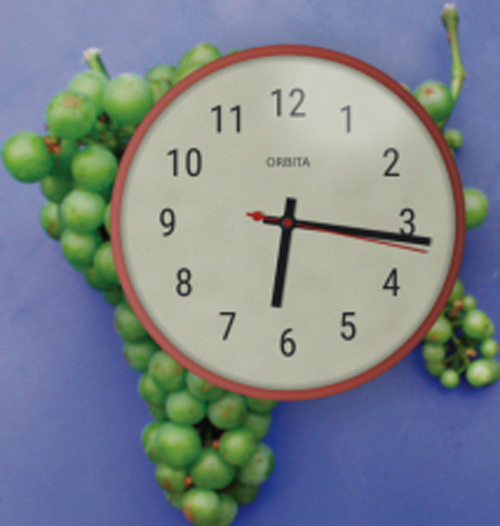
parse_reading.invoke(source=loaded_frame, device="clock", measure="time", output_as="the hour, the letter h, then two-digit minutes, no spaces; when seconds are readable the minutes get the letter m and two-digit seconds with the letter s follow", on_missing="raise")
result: 6h16m17s
